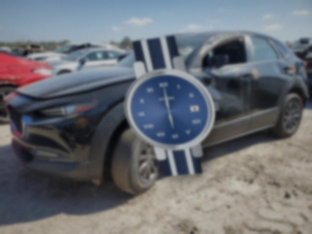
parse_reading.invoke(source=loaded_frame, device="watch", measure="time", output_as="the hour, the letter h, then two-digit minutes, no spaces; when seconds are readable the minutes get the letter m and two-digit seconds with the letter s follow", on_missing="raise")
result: 6h00
